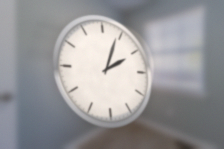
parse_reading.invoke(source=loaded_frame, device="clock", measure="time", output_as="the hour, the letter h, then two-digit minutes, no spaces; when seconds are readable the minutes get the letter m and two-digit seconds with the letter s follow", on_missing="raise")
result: 2h04
